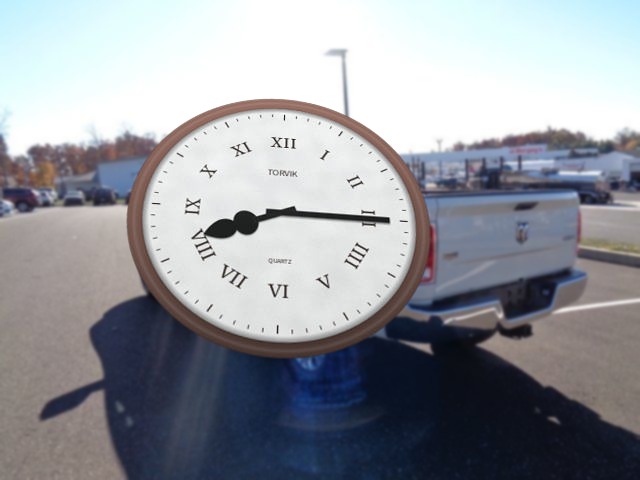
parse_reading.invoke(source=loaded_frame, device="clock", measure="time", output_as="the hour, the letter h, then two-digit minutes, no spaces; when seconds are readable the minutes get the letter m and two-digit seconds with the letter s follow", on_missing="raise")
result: 8h15
